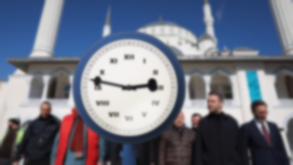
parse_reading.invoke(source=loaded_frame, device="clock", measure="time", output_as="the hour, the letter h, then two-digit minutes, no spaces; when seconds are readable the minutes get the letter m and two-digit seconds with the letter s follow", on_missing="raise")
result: 2h47
